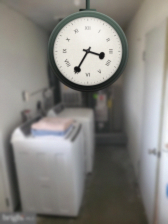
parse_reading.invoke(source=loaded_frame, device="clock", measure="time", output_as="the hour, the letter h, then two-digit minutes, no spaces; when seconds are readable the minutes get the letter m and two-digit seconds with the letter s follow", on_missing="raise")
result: 3h35
